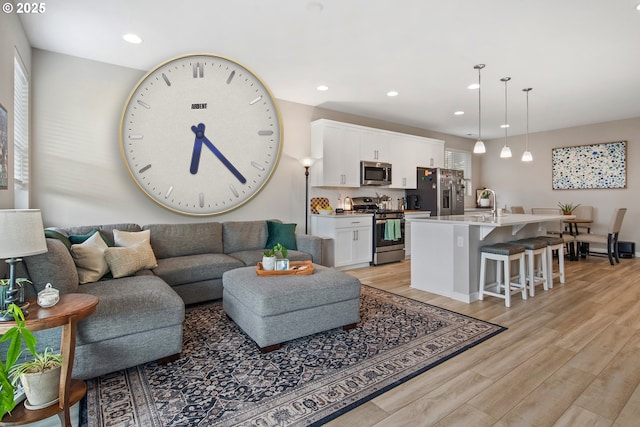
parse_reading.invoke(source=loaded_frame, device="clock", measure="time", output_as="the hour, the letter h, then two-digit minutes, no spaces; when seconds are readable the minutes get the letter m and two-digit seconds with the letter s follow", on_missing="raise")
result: 6h23
